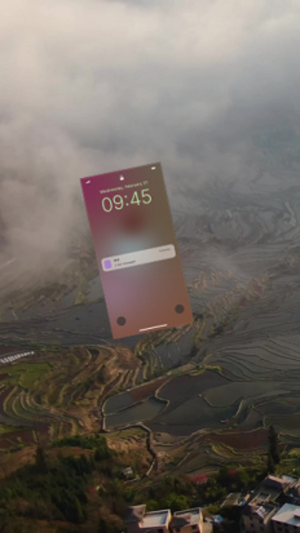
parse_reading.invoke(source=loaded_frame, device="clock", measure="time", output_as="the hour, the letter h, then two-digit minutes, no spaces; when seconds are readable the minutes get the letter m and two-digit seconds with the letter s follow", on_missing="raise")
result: 9h45
